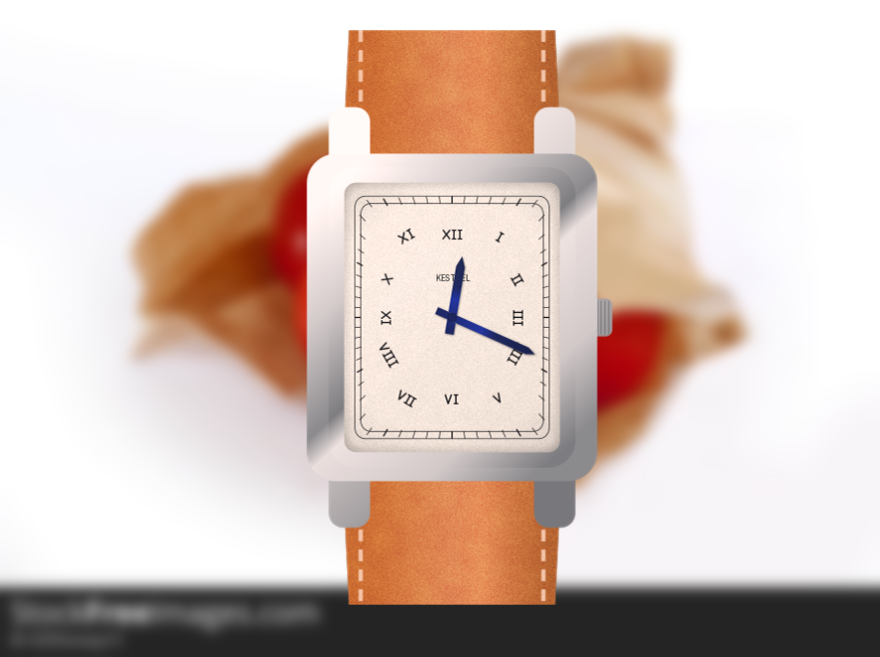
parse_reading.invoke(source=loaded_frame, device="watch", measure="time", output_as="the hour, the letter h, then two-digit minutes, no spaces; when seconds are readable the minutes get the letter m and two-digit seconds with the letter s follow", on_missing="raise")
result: 12h19
